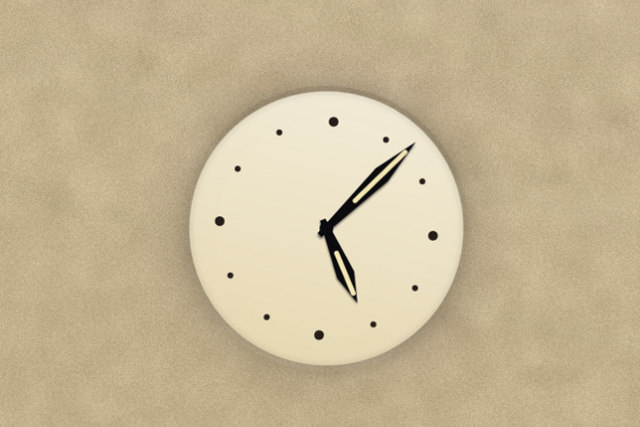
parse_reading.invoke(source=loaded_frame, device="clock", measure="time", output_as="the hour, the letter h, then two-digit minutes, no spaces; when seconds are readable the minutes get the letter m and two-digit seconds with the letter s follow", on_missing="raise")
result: 5h07
